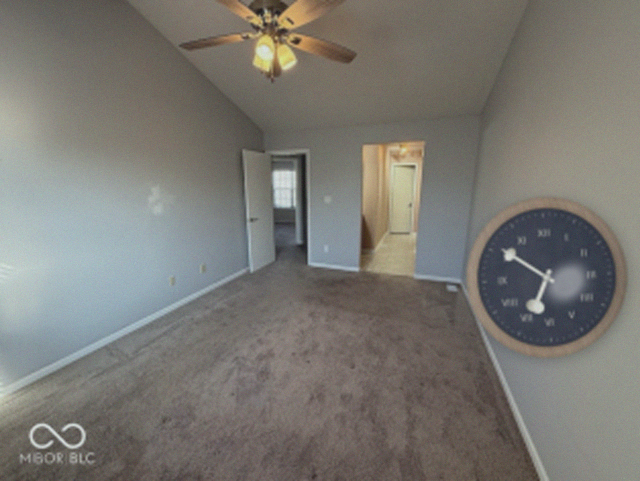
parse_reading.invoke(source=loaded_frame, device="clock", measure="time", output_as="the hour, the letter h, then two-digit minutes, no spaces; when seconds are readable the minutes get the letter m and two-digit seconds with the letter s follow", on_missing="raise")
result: 6h51
